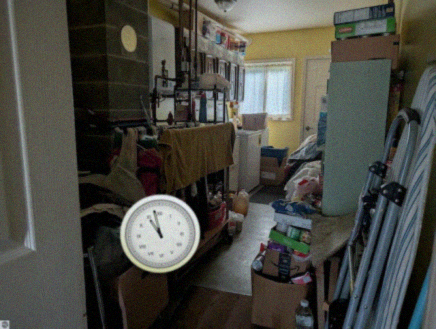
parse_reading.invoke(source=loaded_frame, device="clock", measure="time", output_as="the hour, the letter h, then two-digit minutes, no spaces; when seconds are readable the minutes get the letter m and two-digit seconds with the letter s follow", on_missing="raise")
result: 10h58
